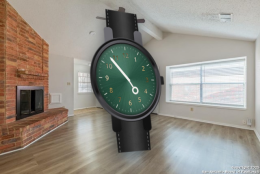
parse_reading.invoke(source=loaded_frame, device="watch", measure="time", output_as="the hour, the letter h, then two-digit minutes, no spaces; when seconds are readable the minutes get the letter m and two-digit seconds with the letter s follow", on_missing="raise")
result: 4h53
